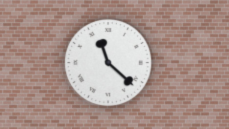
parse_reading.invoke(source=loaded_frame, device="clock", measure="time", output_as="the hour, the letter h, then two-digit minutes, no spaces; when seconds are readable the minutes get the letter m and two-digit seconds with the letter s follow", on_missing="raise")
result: 11h22
